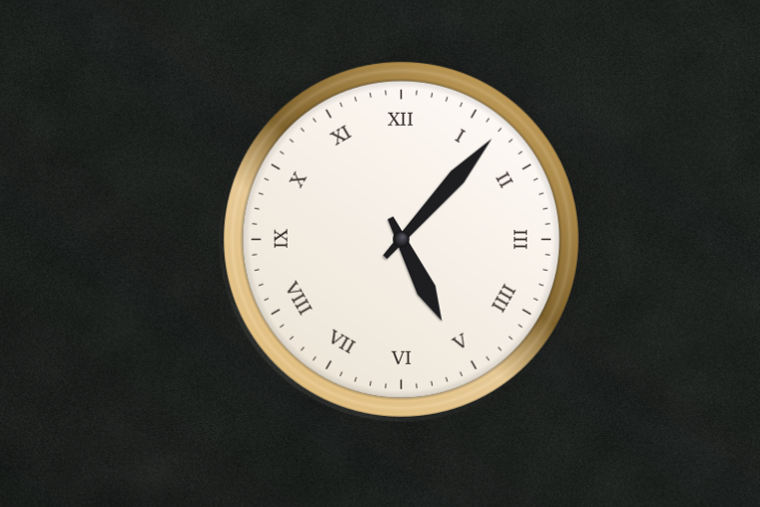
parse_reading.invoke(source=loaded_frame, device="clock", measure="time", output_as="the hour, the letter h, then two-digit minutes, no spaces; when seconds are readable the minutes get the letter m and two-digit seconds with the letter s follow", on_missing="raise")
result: 5h07
